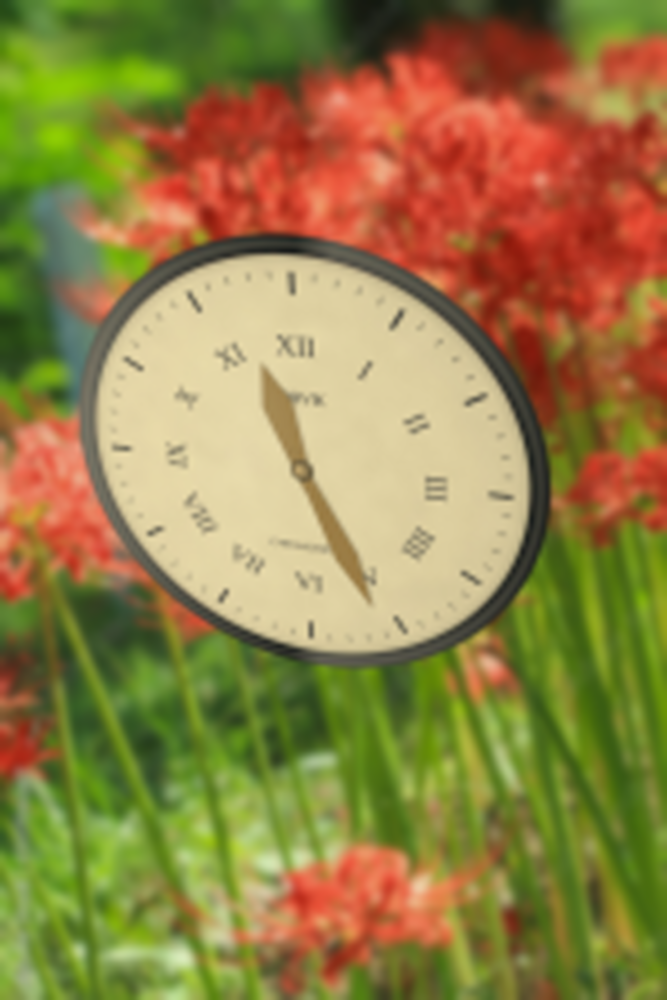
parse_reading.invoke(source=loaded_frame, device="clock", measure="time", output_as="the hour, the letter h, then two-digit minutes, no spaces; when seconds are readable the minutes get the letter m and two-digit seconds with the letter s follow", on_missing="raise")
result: 11h26
